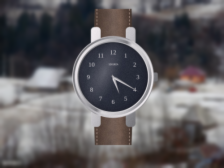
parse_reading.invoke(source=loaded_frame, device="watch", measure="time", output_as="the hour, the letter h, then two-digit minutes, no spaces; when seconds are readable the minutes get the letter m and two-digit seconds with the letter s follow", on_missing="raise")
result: 5h20
